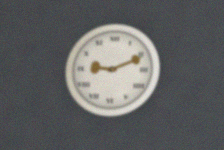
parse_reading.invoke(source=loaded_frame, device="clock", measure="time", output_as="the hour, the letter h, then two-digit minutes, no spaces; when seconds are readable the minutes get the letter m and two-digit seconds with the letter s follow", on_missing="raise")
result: 9h11
